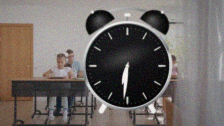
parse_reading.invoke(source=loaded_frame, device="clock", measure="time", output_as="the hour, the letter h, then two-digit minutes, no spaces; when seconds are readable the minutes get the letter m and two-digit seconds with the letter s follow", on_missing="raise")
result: 6h31
